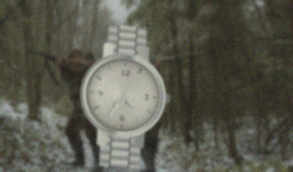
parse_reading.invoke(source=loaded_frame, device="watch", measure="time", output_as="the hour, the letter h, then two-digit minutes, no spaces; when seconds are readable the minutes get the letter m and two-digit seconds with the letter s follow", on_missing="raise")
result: 4h35
